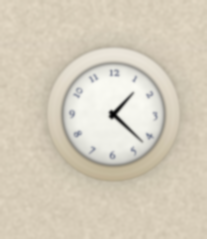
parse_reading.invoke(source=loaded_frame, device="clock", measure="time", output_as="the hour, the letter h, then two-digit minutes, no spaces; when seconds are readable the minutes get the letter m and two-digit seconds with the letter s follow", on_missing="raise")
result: 1h22
